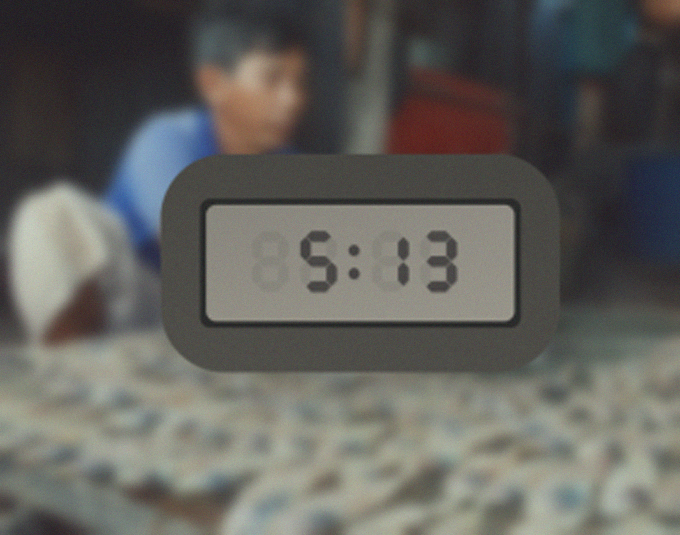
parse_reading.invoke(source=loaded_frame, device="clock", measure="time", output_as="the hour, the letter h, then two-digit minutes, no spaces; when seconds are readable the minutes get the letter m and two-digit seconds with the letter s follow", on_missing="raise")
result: 5h13
